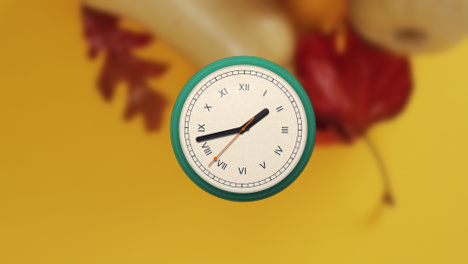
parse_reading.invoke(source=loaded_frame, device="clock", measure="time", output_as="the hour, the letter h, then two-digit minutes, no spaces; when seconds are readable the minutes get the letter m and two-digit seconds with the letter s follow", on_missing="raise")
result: 1h42m37s
